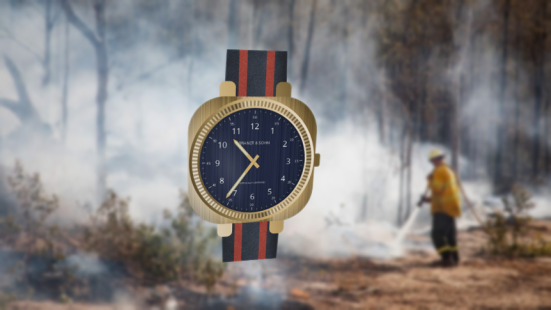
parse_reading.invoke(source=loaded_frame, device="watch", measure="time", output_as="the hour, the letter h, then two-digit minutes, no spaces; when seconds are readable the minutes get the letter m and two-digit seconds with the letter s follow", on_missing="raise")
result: 10h36
